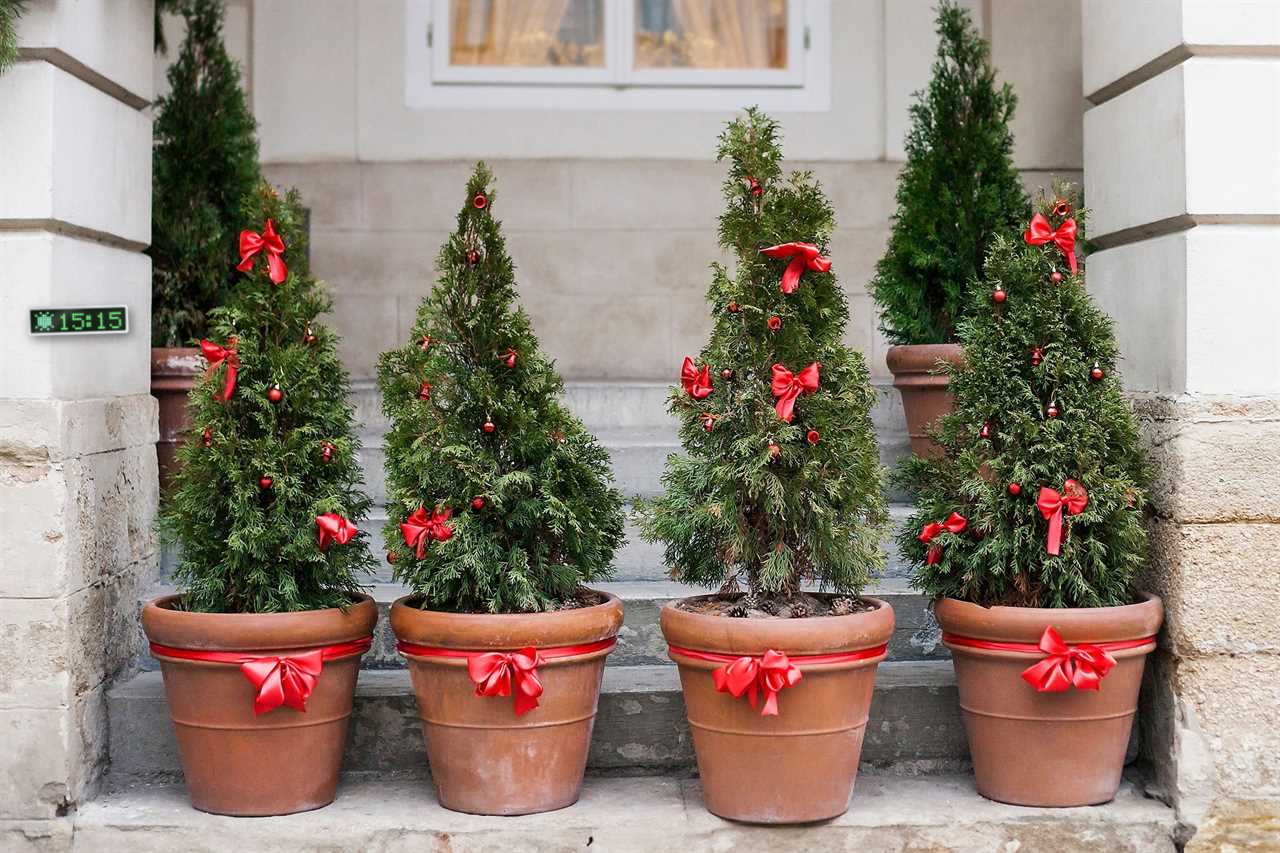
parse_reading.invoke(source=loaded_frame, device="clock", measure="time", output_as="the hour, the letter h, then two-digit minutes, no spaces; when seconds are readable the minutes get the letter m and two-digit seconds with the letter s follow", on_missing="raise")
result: 15h15
